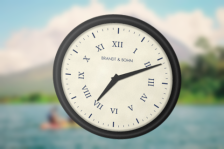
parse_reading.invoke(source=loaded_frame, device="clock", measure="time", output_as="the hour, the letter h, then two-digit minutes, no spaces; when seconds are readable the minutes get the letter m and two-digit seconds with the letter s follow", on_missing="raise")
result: 7h11
